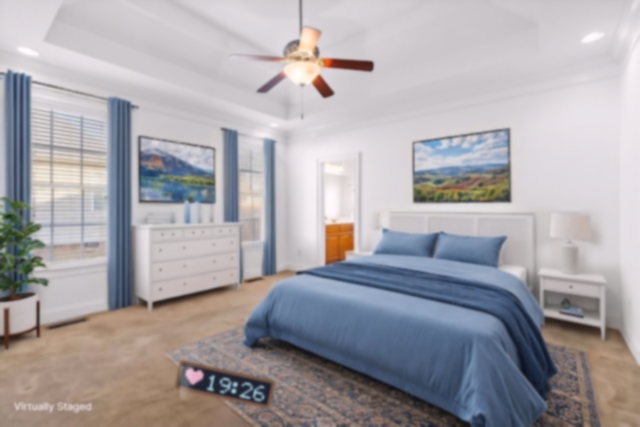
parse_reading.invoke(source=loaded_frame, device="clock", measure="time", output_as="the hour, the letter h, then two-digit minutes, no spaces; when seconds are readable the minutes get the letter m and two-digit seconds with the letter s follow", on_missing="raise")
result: 19h26
